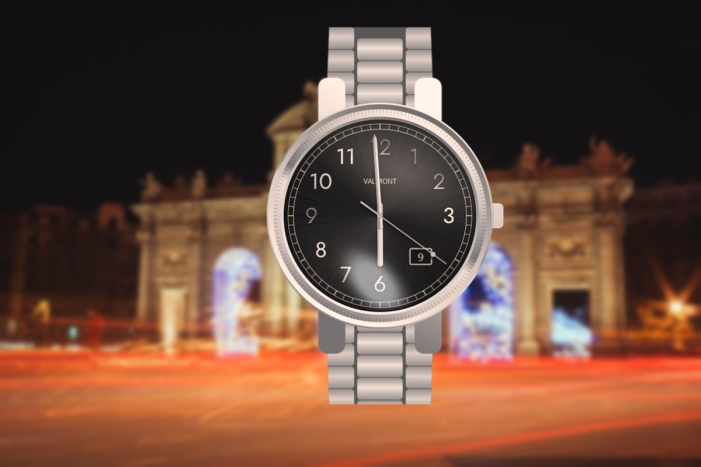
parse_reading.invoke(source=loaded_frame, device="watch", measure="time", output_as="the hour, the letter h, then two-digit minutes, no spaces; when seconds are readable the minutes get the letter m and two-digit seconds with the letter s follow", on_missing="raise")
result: 5h59m21s
